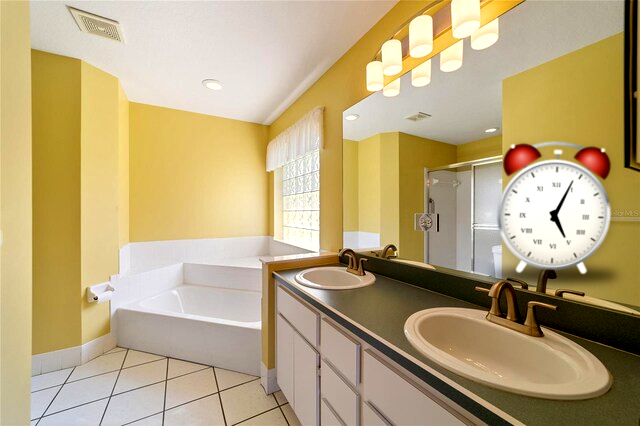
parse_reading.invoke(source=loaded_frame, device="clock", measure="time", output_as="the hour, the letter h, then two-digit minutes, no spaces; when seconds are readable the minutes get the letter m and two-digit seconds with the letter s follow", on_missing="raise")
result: 5h04
